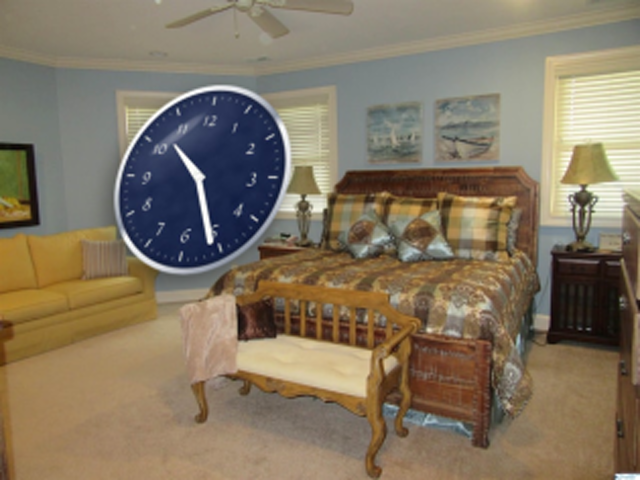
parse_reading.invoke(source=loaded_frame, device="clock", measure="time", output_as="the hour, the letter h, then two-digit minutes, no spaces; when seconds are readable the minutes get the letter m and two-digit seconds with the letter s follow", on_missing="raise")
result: 10h26
